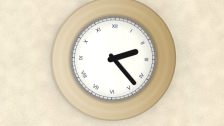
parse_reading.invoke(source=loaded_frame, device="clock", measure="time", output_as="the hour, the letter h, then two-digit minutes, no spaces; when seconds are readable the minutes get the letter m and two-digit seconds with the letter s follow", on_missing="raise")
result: 2h23
